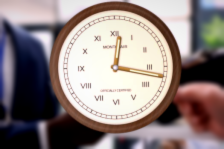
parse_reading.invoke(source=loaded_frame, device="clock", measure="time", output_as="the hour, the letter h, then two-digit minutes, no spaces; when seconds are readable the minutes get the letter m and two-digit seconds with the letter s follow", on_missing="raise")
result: 12h17
